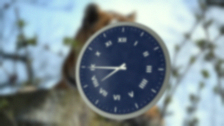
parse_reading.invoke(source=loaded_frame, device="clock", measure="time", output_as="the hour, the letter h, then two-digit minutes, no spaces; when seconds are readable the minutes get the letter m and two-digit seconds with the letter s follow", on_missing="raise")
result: 7h45
